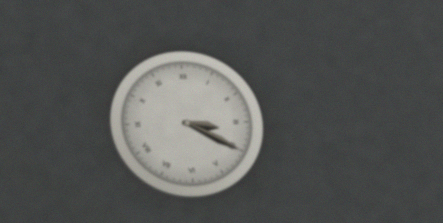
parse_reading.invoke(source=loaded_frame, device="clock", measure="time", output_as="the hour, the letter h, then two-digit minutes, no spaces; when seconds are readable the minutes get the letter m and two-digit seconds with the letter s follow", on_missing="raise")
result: 3h20
